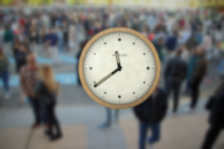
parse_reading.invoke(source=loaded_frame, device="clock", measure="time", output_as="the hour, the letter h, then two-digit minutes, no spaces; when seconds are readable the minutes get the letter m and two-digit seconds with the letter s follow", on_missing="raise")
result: 11h39
